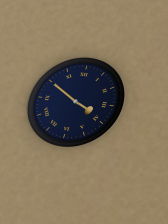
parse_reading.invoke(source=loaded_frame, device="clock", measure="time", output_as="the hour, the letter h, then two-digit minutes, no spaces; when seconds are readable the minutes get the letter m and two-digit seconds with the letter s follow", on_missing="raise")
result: 3h50
